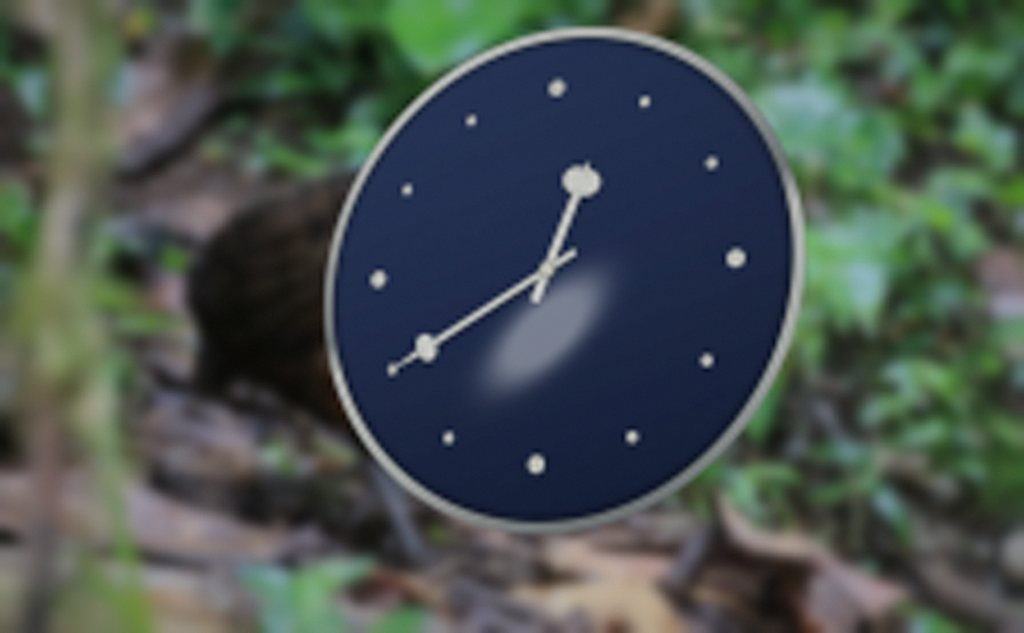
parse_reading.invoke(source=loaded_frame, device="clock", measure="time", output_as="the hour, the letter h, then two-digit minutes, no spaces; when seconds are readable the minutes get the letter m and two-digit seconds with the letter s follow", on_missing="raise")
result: 12h40
